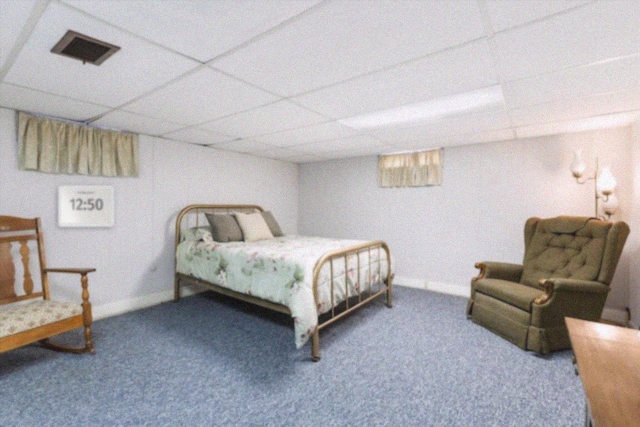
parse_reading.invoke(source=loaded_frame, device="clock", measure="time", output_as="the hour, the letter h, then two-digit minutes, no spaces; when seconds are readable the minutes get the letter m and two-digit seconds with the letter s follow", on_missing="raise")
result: 12h50
